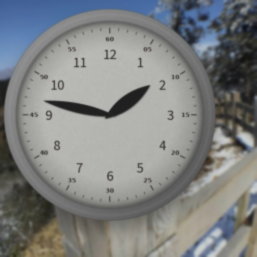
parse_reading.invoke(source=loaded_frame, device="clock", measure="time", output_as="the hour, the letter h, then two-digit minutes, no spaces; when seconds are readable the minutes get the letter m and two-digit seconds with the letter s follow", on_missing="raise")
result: 1h47
